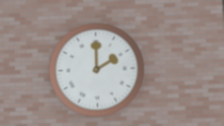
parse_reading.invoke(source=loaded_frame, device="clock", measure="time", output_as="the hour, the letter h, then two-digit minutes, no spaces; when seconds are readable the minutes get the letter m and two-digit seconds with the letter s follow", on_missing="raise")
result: 2h00
